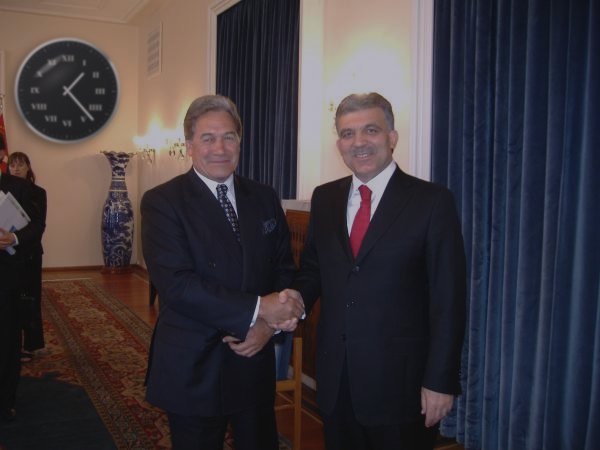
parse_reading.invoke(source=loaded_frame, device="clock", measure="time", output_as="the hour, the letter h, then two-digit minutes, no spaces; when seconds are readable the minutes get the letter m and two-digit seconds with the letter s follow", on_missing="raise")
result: 1h23
